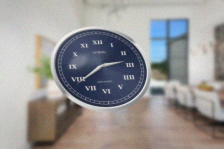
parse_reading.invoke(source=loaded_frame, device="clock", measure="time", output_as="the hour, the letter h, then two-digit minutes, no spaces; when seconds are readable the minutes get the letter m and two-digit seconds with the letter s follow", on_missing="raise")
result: 2h39
